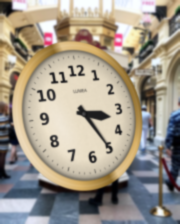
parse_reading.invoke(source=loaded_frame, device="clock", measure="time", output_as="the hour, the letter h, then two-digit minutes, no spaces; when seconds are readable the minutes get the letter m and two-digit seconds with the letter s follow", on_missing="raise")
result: 3h25
